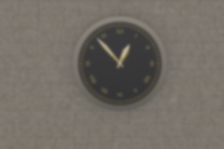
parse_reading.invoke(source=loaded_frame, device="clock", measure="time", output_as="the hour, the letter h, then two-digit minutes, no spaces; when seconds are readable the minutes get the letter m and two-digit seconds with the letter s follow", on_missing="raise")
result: 12h53
